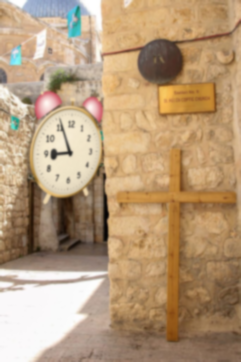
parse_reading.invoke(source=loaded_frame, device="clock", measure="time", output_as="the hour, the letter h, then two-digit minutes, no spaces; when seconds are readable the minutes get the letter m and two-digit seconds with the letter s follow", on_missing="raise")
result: 8h56
